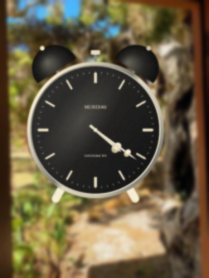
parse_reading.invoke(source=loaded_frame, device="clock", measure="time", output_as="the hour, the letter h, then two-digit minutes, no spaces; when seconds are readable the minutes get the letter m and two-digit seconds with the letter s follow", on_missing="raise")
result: 4h21
